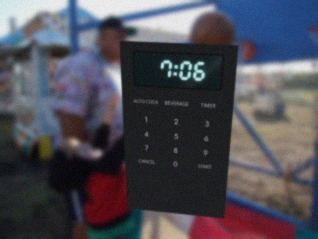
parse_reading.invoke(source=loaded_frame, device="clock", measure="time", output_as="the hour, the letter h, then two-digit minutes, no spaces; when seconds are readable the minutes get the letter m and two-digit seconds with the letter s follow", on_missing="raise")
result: 7h06
